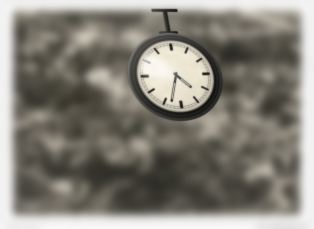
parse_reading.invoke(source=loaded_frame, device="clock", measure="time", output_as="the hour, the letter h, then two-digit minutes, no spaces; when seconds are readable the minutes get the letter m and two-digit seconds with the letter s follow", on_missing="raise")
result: 4h33
